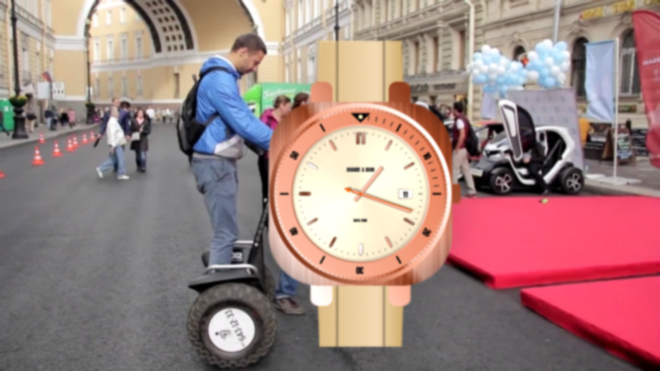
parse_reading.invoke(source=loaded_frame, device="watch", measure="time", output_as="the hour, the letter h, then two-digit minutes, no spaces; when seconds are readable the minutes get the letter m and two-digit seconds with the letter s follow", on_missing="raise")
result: 1h18m18s
